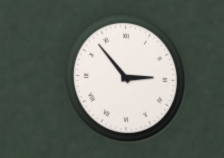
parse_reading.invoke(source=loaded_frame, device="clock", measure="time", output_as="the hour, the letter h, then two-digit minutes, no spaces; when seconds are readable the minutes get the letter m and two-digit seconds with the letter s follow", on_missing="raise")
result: 2h53
